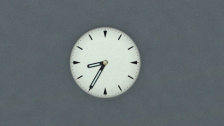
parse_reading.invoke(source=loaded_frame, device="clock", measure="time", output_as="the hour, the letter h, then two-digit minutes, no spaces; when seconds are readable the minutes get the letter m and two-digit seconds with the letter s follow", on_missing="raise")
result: 8h35
